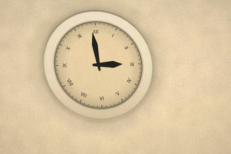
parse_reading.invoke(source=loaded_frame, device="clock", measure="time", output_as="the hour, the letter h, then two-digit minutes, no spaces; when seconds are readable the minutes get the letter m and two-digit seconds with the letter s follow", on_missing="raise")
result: 2h59
